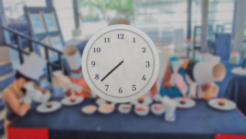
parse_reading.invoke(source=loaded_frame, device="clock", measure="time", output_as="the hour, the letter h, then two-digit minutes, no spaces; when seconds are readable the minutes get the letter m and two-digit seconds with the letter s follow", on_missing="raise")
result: 7h38
